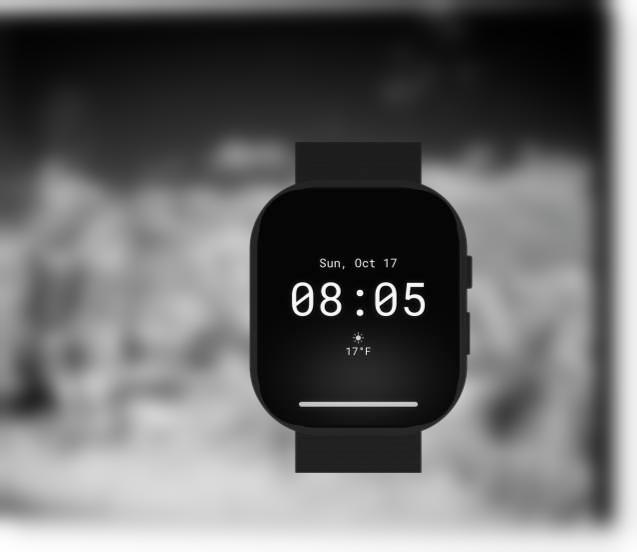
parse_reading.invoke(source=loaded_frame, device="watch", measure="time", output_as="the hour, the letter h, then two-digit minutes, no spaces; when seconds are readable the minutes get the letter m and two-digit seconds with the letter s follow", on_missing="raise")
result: 8h05
